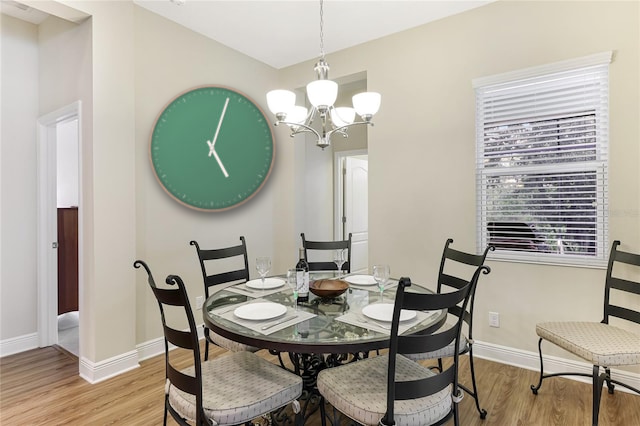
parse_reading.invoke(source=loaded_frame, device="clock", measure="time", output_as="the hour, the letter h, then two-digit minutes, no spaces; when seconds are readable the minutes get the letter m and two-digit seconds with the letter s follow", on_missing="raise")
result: 5h03
